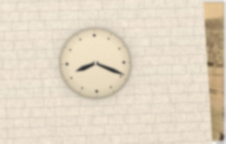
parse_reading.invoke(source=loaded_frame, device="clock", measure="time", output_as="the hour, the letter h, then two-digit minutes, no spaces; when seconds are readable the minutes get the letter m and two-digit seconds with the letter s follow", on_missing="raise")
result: 8h19
